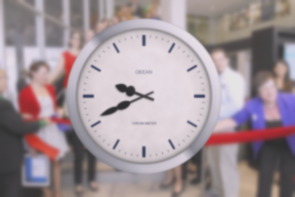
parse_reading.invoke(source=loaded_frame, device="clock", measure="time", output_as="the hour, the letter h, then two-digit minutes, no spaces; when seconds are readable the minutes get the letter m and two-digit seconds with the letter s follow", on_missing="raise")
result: 9h41
